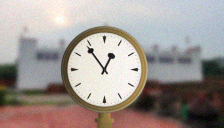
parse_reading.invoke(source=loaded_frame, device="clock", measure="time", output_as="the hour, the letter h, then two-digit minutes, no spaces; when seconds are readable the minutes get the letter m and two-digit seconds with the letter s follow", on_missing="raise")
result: 12h54
